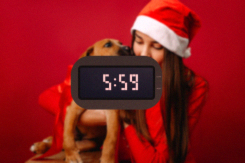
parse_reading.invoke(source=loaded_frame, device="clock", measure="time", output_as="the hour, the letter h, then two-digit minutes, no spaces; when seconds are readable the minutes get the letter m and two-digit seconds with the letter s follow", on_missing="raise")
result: 5h59
